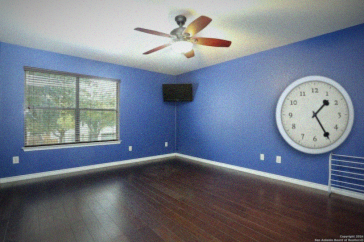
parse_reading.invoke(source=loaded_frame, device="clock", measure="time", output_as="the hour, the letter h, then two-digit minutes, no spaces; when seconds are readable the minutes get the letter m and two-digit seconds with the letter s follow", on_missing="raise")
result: 1h25
